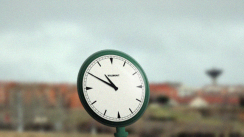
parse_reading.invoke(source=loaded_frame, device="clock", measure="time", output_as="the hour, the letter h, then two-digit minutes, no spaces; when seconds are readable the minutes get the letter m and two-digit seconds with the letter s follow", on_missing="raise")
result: 10h50
